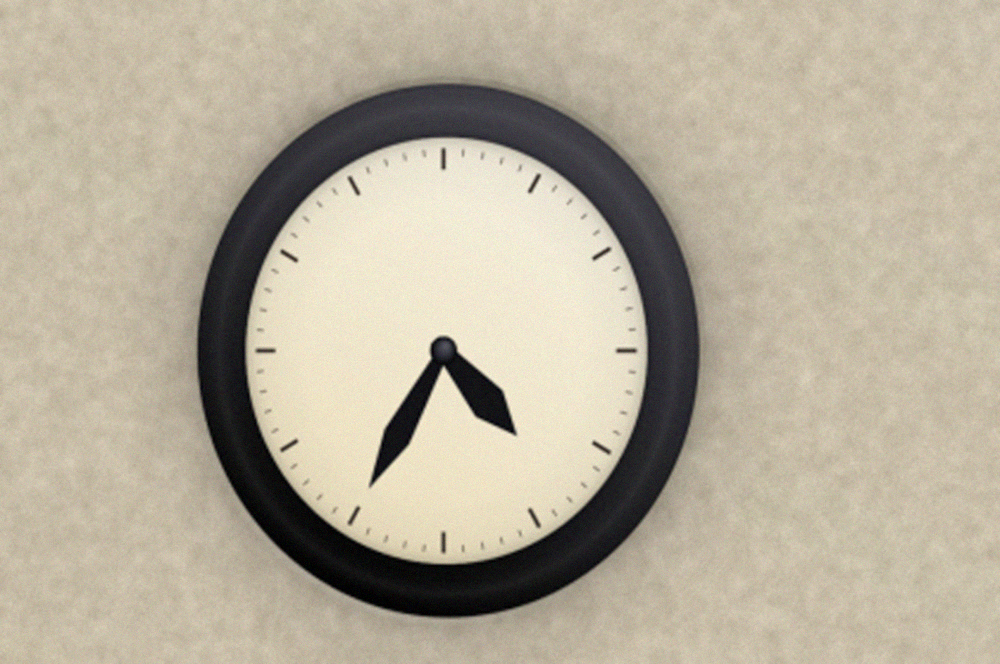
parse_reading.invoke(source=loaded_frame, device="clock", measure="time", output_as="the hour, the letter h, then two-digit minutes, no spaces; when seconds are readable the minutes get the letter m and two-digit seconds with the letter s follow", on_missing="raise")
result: 4h35
